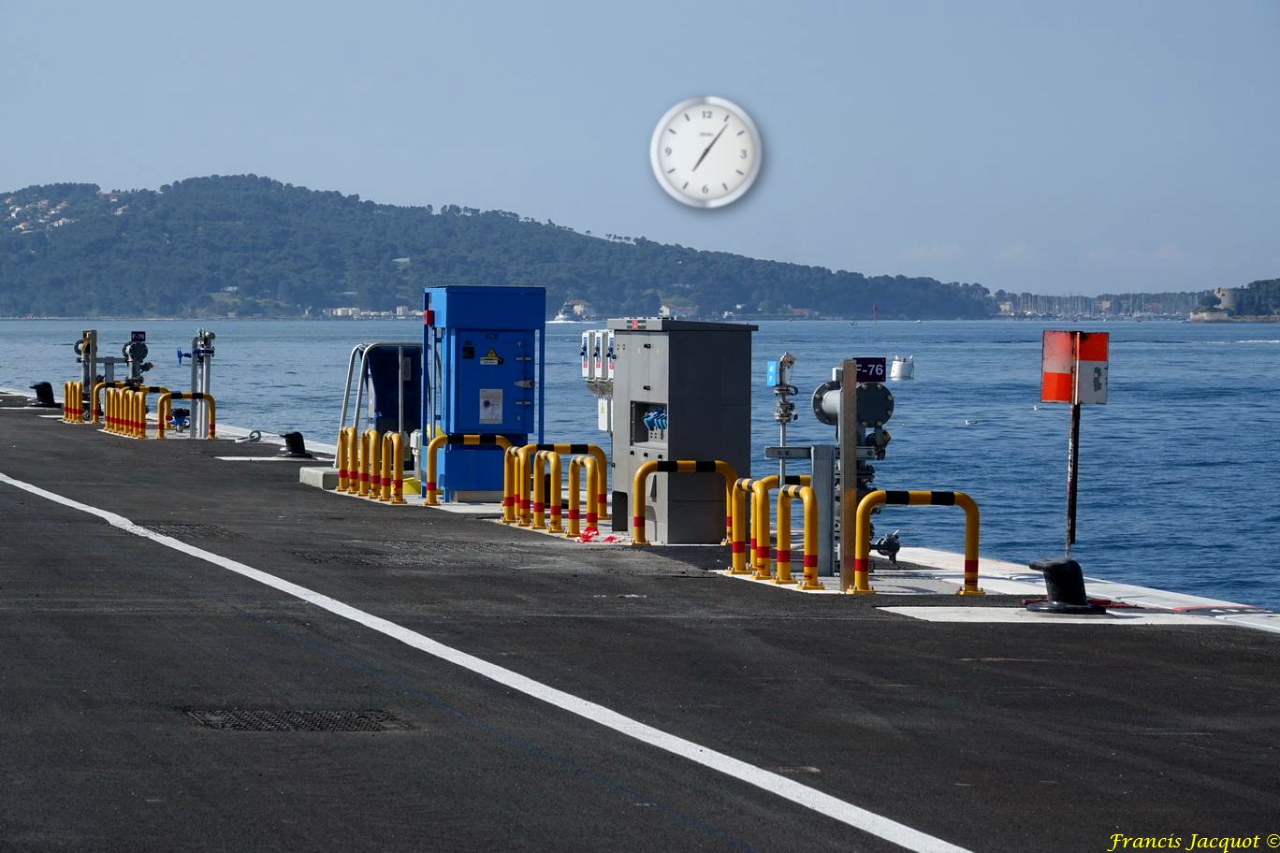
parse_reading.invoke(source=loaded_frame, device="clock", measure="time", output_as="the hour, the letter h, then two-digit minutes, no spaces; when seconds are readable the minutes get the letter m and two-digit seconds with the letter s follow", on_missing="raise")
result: 7h06
